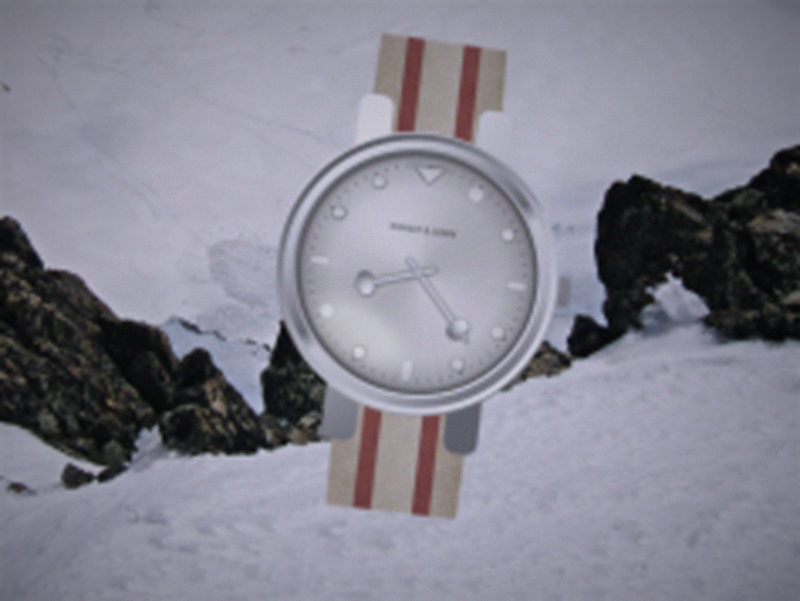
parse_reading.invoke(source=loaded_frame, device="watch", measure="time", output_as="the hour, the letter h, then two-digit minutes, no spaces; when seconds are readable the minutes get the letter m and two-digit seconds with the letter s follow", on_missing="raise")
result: 8h23
